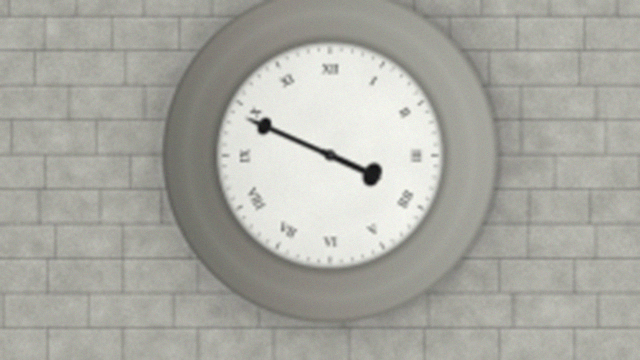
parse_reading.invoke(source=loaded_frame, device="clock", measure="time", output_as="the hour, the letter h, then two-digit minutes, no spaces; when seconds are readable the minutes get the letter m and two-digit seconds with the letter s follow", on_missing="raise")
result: 3h49
